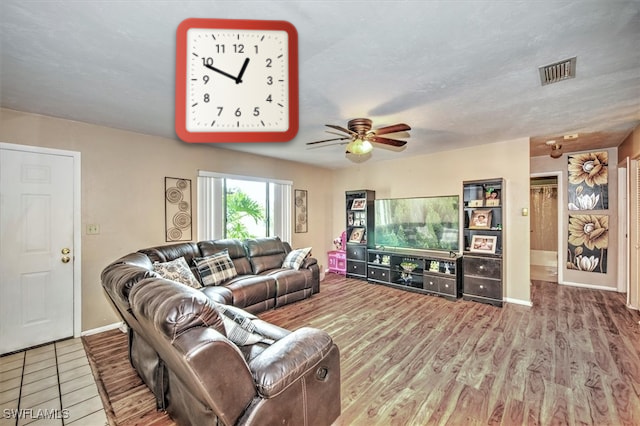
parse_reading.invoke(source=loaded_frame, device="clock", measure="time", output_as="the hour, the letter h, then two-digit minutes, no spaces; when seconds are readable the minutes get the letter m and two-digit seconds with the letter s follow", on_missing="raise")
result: 12h49
